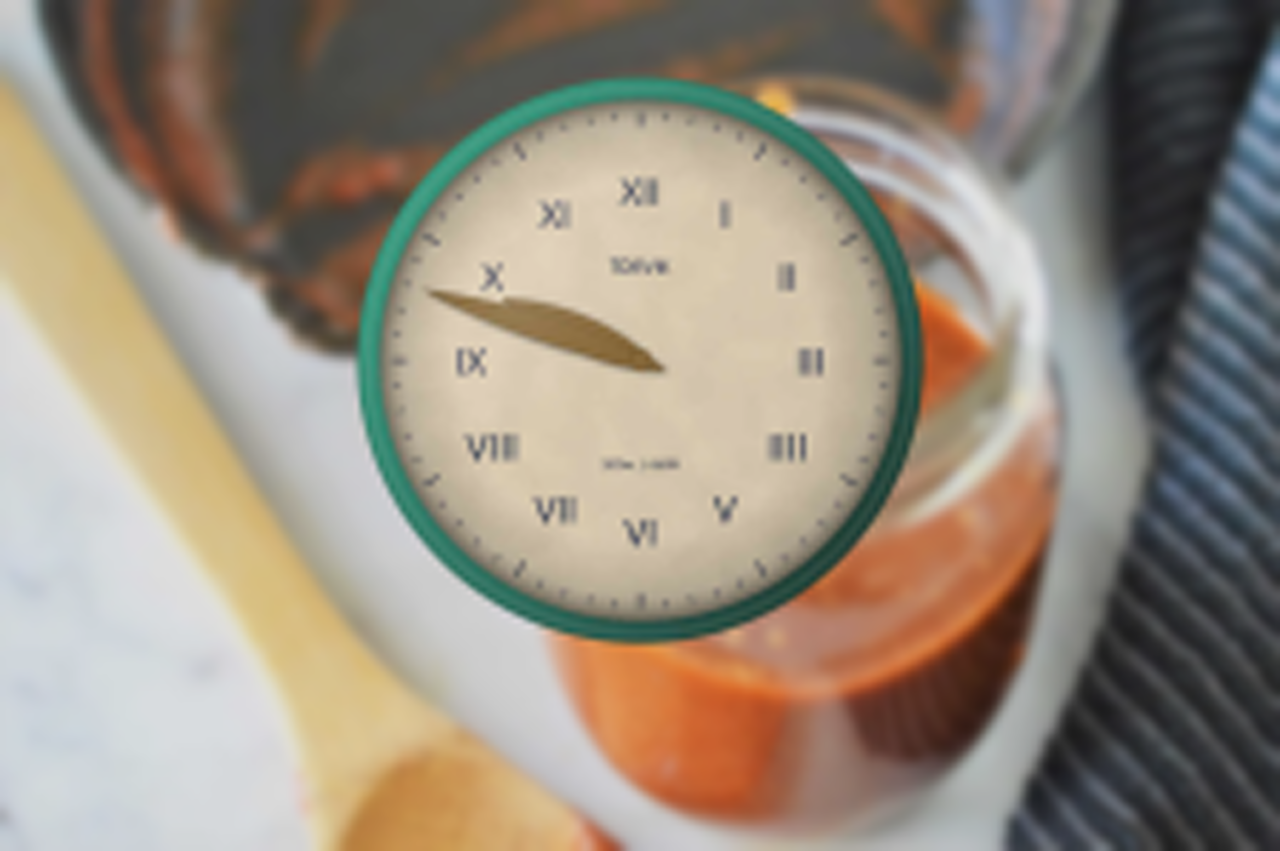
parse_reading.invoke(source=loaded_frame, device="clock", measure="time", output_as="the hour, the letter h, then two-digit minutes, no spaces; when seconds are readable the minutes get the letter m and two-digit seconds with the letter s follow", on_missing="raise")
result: 9h48
